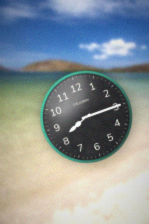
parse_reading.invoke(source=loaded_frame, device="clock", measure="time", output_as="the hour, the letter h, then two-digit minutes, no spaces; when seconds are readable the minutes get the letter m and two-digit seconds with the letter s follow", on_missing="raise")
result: 8h15
